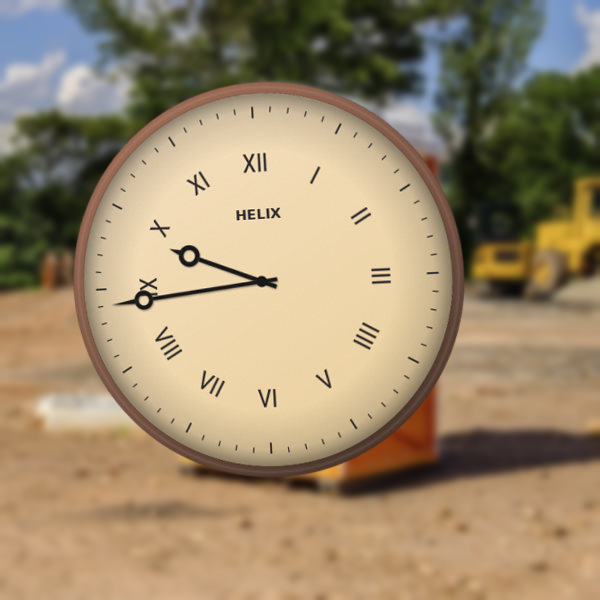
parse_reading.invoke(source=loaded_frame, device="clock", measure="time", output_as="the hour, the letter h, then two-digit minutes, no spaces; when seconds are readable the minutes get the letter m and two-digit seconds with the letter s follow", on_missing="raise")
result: 9h44
